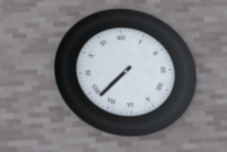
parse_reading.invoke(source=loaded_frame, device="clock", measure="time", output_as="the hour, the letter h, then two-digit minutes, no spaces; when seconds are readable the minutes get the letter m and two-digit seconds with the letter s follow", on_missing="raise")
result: 7h38
